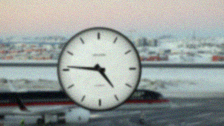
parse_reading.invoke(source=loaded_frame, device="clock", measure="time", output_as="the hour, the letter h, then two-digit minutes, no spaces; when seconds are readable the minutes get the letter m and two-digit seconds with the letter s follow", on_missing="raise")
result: 4h46
